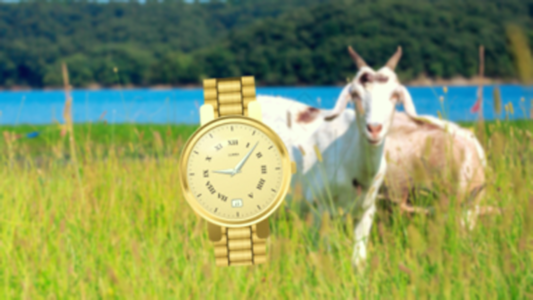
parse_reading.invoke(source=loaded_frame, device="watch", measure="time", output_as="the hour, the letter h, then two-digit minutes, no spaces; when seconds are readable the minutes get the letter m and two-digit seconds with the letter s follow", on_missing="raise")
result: 9h07
